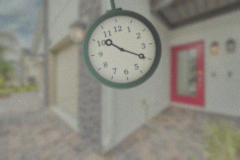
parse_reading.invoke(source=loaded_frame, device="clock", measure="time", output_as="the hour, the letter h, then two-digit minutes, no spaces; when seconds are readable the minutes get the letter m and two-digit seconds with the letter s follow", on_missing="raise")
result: 10h20
